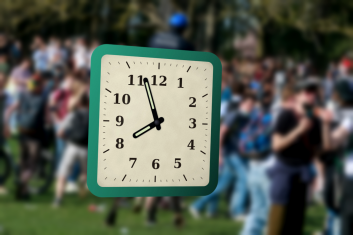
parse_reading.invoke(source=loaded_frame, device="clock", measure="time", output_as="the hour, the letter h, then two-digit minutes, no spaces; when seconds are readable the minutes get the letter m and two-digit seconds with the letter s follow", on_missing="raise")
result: 7h57
